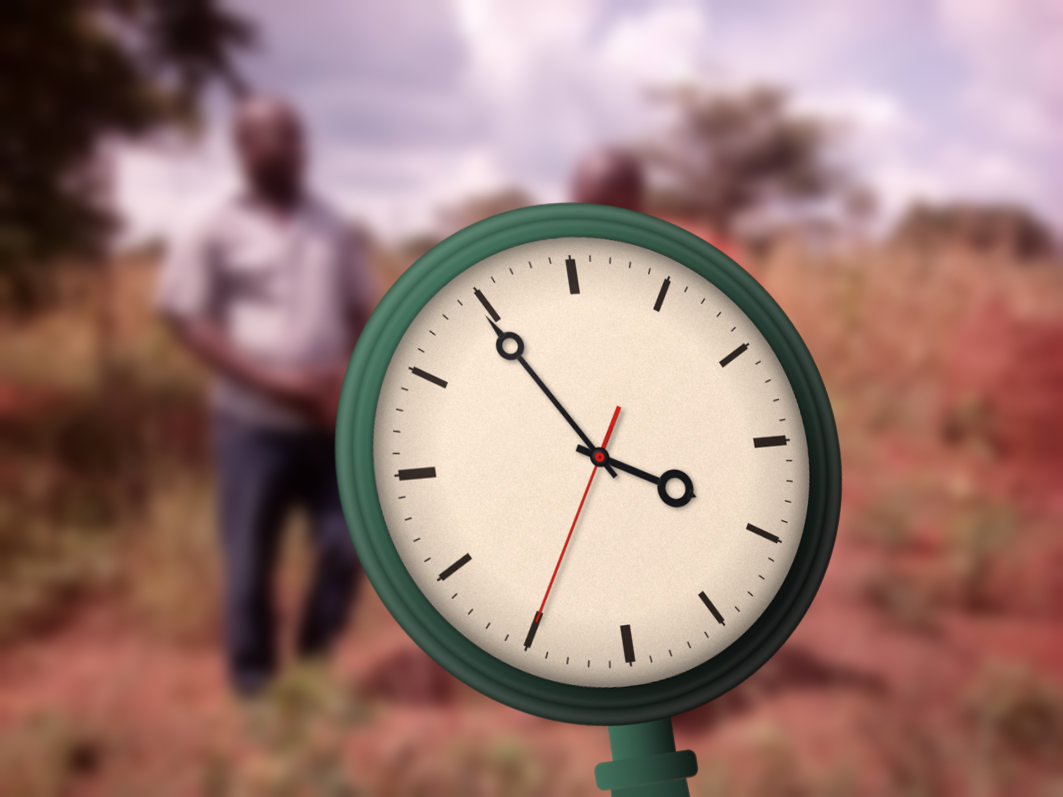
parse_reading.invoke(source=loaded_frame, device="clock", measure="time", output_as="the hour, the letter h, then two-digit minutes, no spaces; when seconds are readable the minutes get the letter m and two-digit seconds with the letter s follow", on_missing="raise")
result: 3h54m35s
